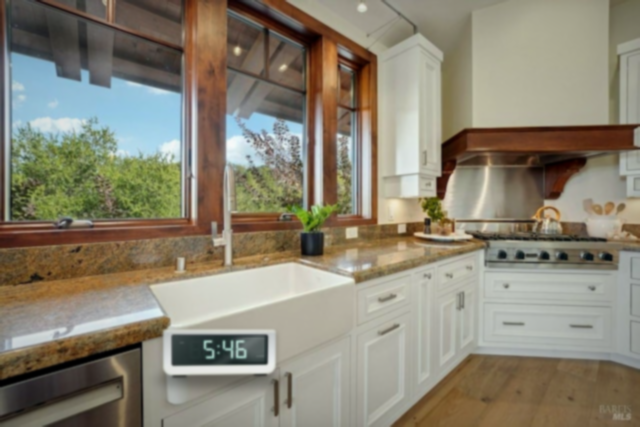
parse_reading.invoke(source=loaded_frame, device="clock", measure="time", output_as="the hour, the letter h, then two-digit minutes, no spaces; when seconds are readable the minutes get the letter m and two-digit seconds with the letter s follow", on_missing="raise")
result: 5h46
